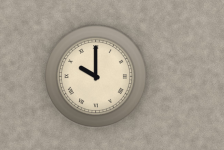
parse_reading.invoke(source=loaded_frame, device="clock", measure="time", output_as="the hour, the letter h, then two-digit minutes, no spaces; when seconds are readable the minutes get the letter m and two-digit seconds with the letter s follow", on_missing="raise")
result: 10h00
